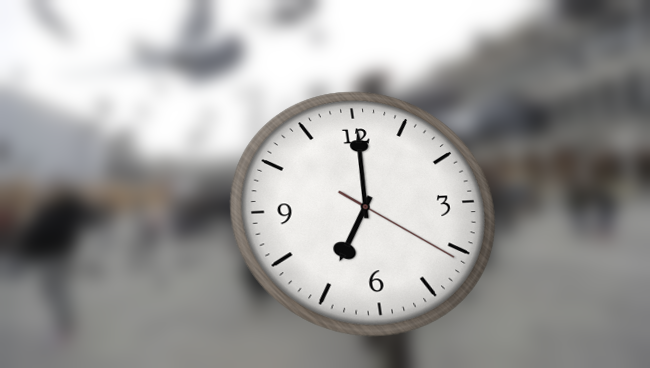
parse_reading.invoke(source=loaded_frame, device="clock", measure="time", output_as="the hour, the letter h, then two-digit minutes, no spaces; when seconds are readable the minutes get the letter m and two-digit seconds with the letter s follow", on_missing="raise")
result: 7h00m21s
